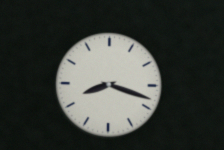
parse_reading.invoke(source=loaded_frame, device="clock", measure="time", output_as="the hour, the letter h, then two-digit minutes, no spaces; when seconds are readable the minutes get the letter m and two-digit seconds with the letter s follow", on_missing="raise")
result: 8h18
